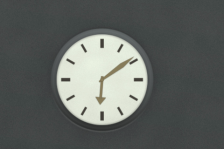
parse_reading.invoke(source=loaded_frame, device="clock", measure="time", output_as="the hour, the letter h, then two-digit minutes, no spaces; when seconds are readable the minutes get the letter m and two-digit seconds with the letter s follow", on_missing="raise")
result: 6h09
